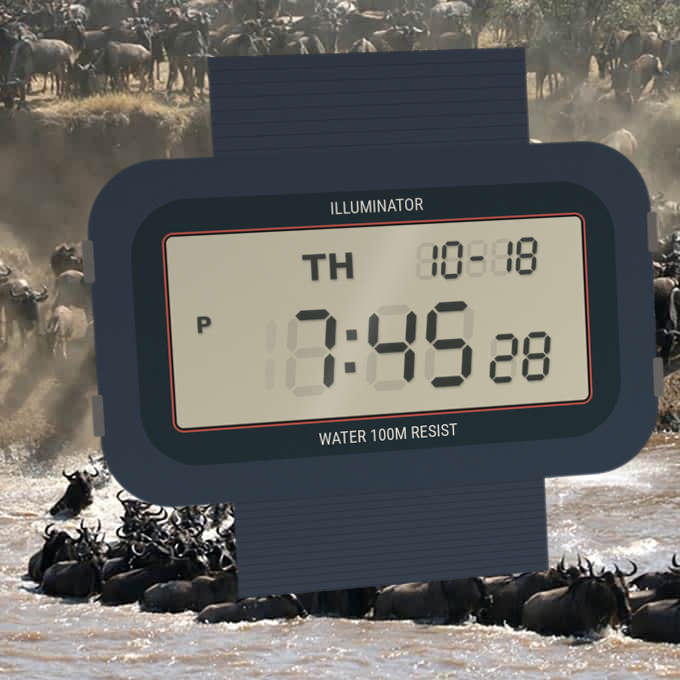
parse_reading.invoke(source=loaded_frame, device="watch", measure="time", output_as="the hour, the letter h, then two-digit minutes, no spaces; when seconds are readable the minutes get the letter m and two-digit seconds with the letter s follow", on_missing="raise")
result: 7h45m28s
